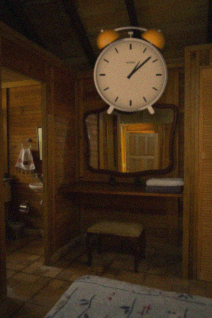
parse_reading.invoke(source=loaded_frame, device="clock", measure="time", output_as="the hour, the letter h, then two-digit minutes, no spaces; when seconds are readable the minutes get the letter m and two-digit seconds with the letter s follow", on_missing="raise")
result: 1h08
